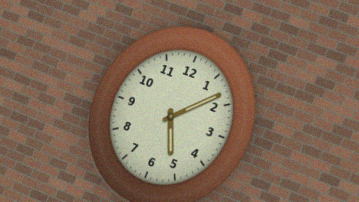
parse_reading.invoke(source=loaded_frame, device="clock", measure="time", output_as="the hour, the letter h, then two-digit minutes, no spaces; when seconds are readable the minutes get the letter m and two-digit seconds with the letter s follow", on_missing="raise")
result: 5h08
